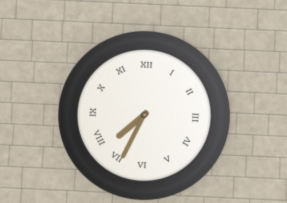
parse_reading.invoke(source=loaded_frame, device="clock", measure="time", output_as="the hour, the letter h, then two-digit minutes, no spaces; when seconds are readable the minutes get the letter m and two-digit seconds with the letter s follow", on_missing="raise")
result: 7h34
